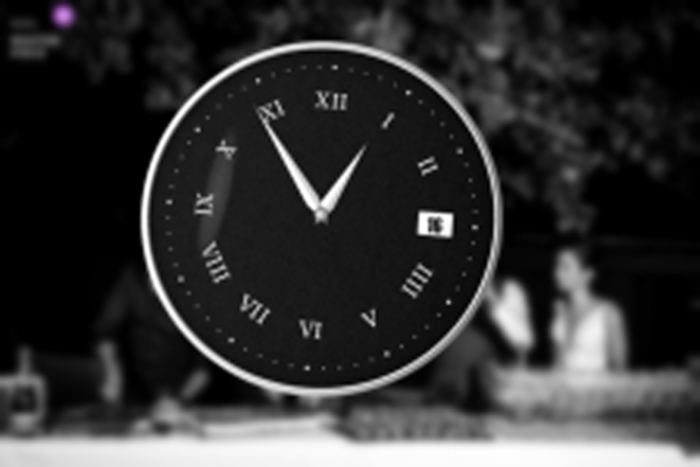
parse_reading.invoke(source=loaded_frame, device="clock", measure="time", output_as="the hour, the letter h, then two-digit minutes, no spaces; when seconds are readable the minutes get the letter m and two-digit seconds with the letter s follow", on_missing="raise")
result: 12h54
